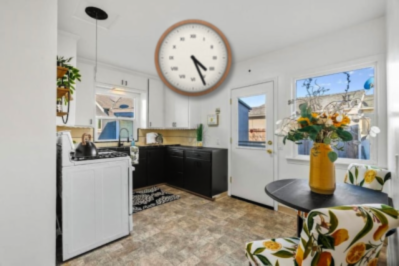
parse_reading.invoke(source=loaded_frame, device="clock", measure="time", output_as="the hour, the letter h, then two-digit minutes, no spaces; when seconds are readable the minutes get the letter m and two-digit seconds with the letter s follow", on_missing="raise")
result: 4h26
